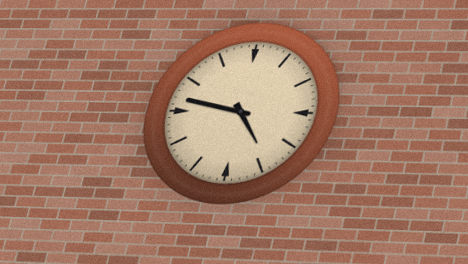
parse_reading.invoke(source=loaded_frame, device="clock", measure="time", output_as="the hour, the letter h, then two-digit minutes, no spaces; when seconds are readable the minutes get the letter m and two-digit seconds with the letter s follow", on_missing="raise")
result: 4h47
